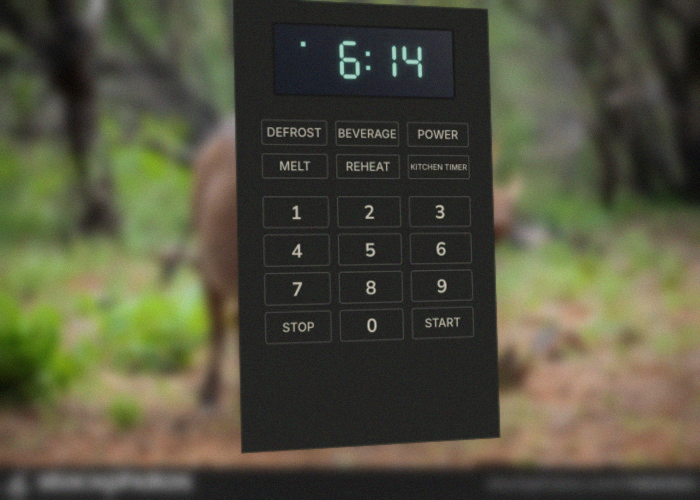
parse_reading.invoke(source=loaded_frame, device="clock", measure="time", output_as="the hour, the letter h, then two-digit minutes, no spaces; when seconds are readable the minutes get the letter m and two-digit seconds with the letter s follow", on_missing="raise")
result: 6h14
